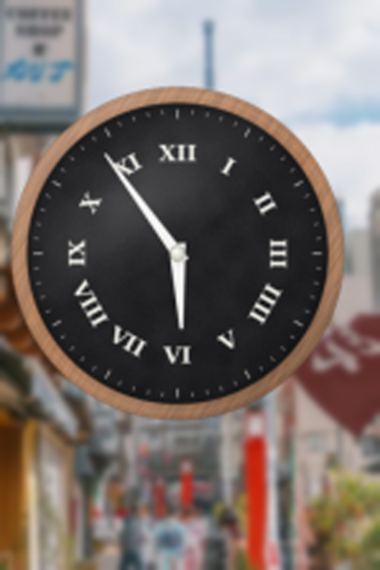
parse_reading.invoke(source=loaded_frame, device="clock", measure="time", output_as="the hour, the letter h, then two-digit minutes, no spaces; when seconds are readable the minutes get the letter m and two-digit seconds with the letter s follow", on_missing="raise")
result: 5h54
